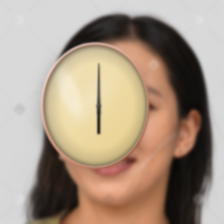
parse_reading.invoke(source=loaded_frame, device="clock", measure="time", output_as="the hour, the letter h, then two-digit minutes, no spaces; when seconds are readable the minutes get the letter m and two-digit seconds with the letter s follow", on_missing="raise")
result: 6h00
